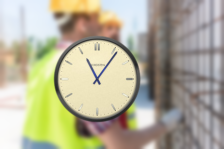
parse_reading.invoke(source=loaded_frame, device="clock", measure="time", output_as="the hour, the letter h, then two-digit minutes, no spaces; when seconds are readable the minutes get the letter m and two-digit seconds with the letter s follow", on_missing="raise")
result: 11h06
